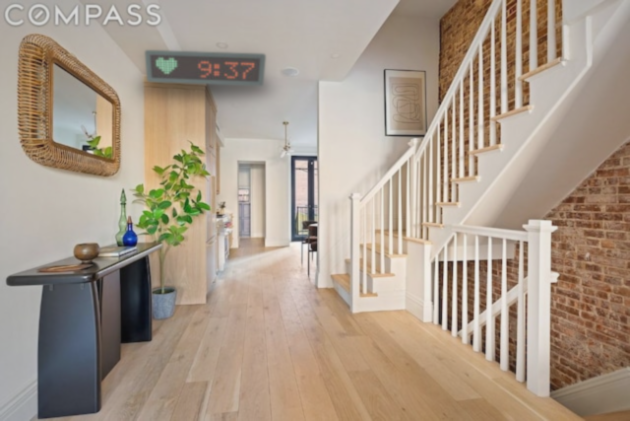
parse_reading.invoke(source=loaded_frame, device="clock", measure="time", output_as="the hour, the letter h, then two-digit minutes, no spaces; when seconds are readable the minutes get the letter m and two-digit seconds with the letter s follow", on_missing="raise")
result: 9h37
